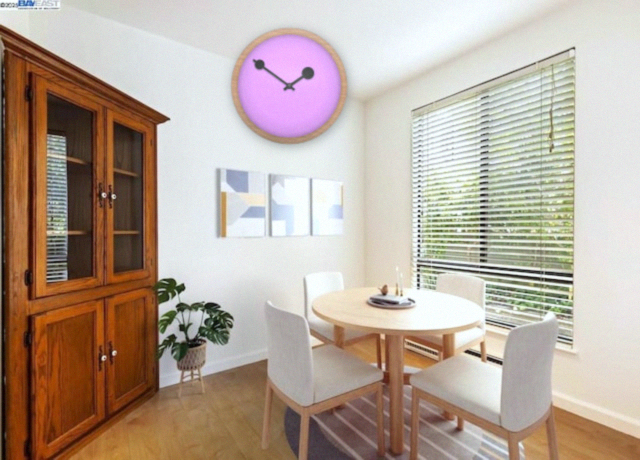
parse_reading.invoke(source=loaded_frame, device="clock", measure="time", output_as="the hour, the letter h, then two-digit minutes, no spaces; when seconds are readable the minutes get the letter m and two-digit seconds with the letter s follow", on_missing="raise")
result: 1h51
